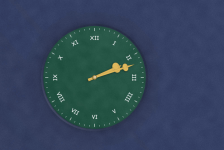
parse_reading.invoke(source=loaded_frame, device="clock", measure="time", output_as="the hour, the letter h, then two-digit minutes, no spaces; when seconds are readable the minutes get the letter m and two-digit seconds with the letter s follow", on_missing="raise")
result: 2h12
